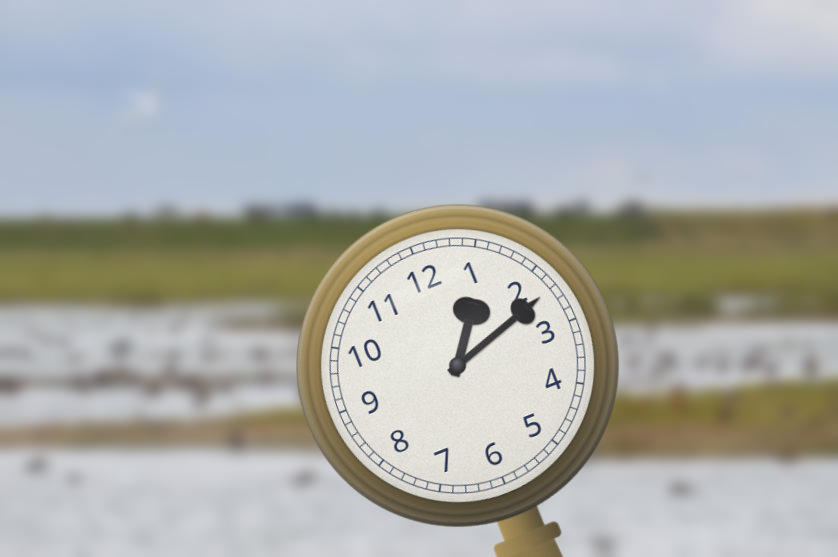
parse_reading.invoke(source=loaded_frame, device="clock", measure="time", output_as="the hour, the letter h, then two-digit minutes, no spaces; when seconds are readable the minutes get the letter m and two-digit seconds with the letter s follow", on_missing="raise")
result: 1h12
